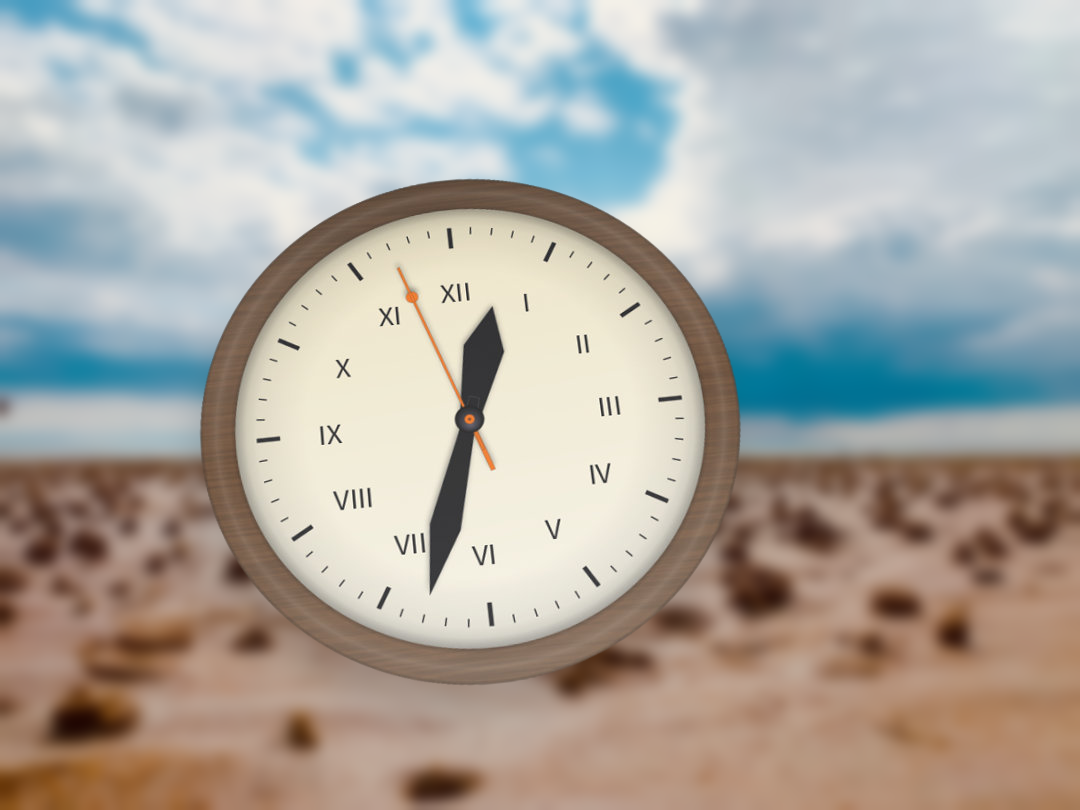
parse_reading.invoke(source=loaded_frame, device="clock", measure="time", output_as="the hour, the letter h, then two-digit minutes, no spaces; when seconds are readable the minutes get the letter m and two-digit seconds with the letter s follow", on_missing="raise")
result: 12h32m57s
